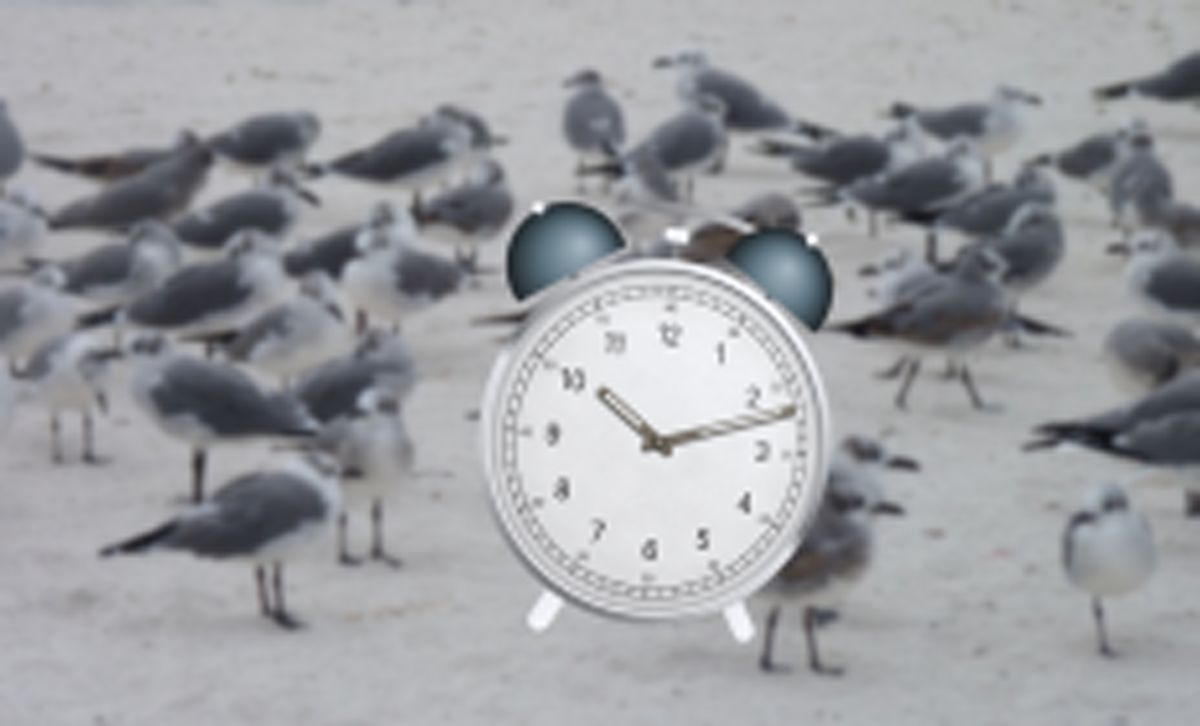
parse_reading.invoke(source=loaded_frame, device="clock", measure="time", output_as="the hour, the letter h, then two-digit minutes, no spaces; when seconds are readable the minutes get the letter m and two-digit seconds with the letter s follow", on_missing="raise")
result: 10h12
